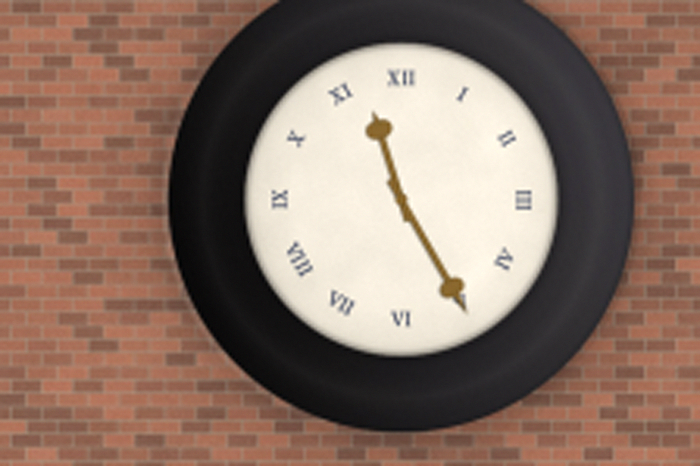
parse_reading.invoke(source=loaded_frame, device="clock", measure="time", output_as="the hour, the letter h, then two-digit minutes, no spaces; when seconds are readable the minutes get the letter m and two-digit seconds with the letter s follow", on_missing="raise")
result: 11h25
